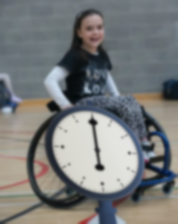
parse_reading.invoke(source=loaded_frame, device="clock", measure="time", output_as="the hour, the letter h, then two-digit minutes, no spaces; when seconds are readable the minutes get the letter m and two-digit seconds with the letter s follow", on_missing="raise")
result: 6h00
